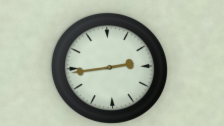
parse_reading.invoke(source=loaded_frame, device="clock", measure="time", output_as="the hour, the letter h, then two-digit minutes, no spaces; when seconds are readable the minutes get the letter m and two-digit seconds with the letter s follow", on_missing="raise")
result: 2h44
